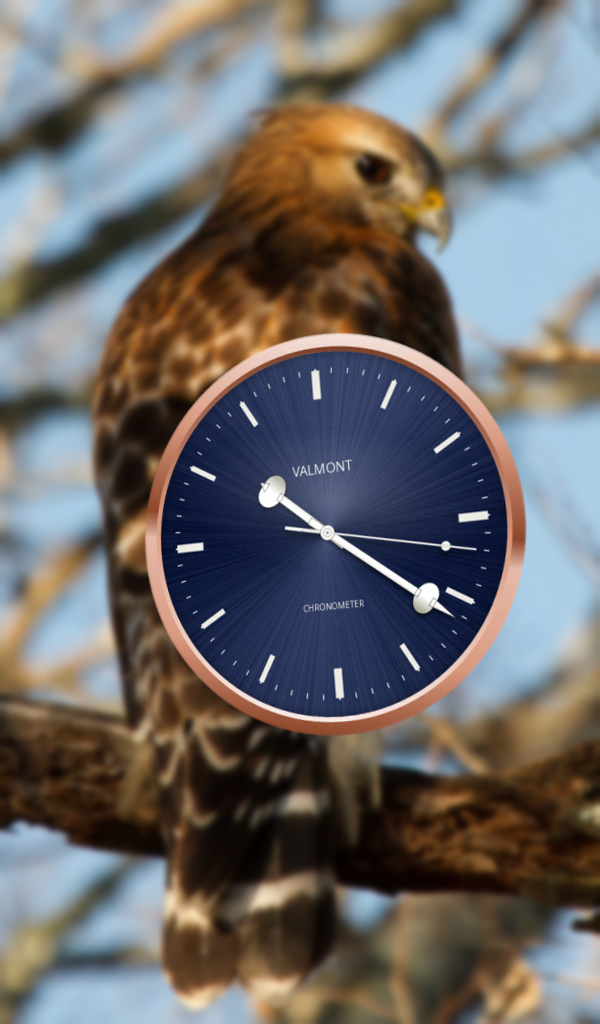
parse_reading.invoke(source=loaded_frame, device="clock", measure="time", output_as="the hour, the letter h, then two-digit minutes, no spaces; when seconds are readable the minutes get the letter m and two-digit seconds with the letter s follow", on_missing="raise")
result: 10h21m17s
